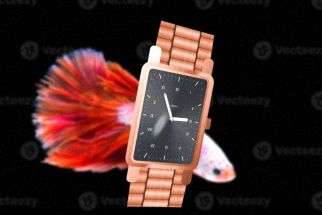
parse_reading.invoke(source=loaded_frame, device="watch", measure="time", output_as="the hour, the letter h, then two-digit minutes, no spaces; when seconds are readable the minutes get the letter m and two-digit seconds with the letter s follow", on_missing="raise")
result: 2h55
